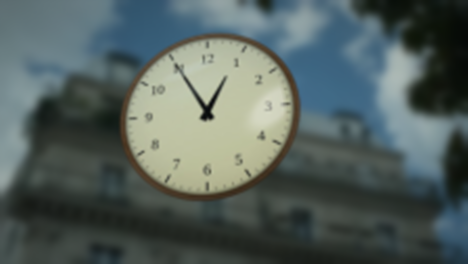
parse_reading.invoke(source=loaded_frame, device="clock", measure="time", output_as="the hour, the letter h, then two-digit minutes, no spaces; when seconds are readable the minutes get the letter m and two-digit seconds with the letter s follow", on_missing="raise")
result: 12h55
